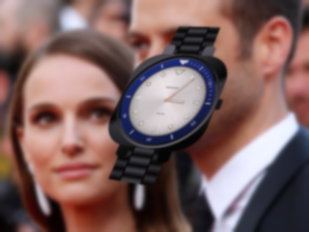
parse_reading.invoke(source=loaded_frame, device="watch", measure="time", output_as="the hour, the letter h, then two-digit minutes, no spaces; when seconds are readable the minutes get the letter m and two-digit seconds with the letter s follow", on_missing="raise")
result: 3h06
